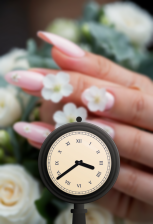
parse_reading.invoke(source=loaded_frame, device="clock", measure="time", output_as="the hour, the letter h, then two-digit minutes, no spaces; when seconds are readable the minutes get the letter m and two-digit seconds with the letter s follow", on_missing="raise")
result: 3h39
